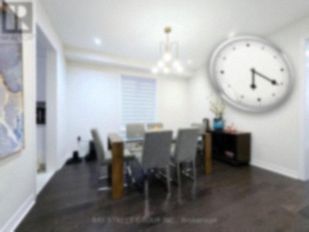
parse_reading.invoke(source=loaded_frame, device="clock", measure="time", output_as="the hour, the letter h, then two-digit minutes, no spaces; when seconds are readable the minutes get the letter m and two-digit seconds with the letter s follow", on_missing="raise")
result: 6h21
